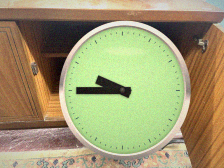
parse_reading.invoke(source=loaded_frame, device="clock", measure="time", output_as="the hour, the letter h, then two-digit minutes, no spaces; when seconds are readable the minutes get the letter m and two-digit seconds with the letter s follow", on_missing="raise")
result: 9h45
